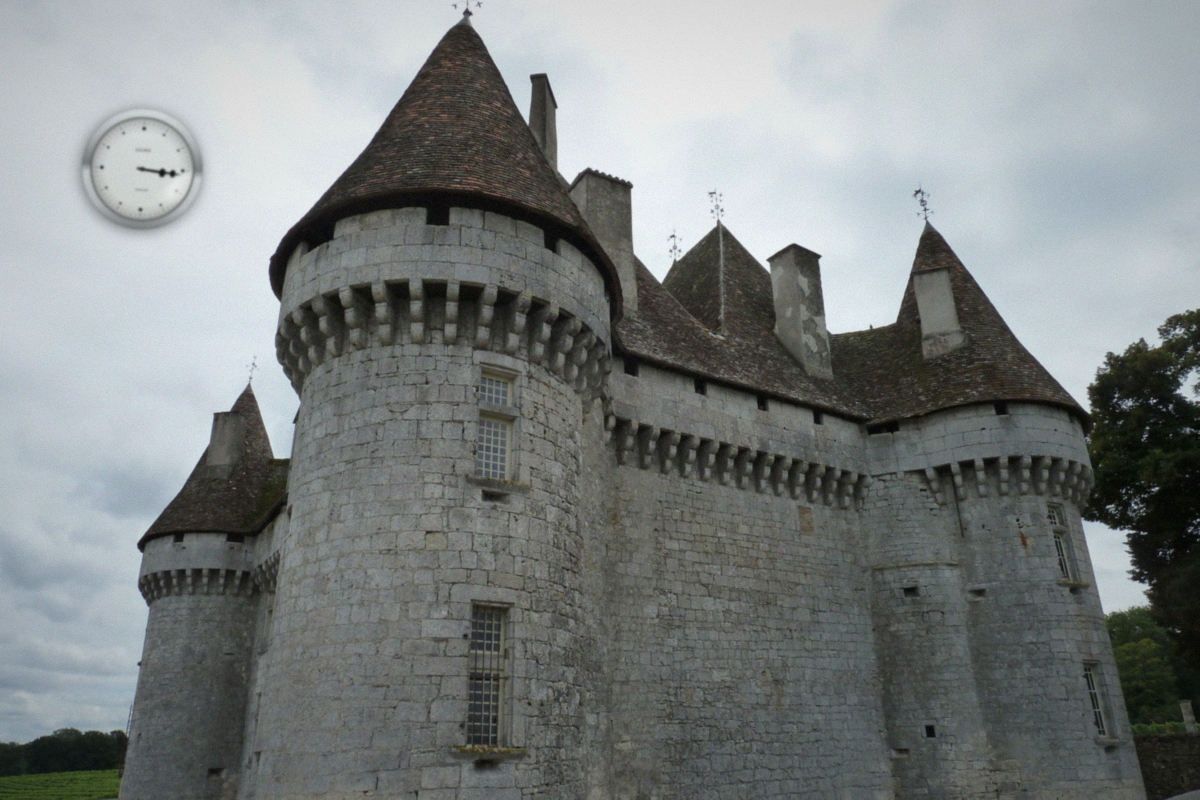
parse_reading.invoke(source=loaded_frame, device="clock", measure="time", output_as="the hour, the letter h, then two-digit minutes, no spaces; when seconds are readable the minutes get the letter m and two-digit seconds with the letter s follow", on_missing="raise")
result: 3h16
